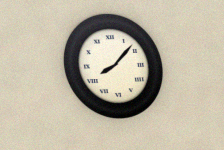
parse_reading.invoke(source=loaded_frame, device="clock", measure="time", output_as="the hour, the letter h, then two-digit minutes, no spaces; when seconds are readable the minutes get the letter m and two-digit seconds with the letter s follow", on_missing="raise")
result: 8h08
